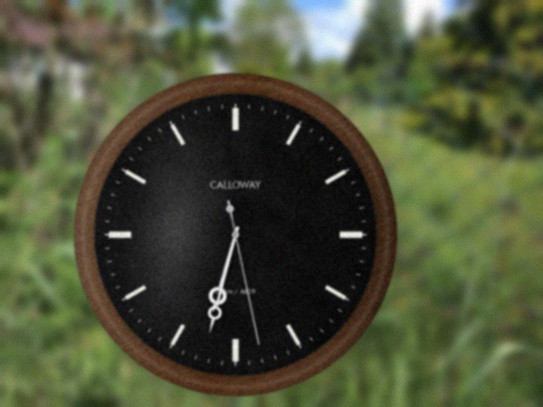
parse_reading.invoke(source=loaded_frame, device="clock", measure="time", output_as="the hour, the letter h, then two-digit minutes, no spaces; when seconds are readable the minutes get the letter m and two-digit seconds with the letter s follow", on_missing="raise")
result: 6h32m28s
